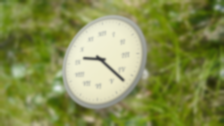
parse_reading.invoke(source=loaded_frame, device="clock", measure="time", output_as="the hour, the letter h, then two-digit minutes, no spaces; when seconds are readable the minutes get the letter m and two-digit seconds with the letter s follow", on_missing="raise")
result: 9h22
